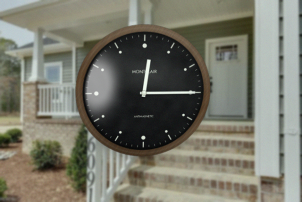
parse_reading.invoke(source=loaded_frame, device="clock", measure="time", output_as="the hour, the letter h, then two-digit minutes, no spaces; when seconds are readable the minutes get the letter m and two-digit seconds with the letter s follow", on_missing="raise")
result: 12h15
